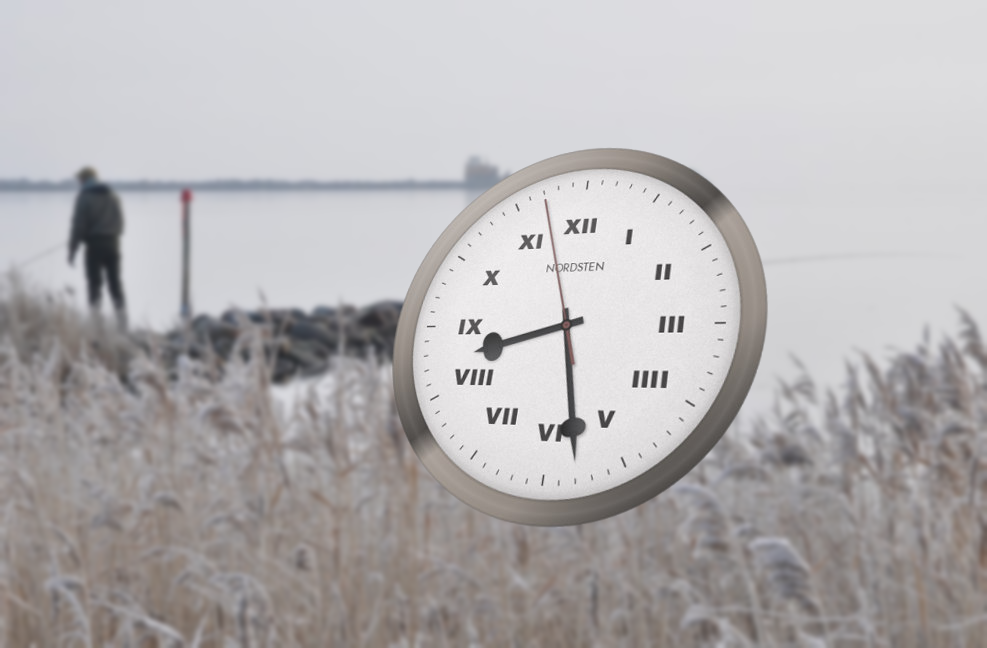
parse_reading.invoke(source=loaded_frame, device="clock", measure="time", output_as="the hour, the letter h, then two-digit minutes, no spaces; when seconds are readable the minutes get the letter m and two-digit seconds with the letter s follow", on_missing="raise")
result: 8h27m57s
